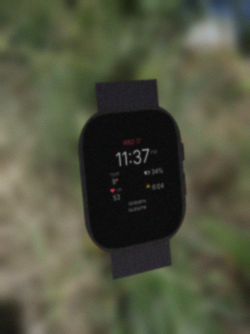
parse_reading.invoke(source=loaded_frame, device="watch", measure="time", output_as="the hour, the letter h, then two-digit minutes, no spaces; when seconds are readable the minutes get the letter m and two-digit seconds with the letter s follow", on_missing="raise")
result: 11h37
